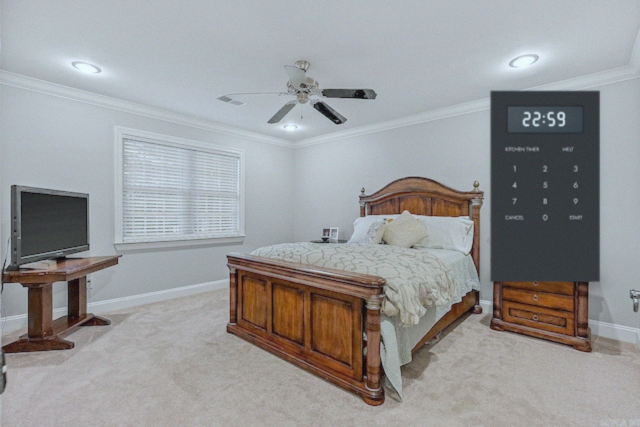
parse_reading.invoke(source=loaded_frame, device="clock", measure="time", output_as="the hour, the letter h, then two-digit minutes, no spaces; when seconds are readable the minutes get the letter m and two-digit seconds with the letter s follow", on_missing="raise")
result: 22h59
